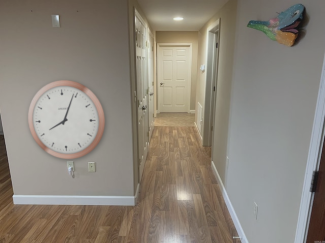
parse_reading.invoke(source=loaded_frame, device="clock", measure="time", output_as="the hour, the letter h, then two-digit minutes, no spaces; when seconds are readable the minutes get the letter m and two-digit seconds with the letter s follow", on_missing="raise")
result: 8h04
